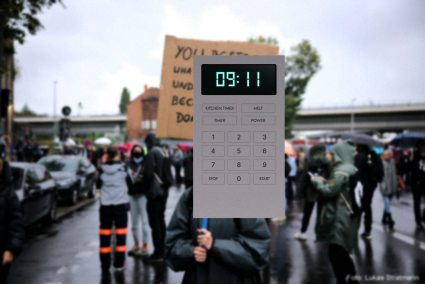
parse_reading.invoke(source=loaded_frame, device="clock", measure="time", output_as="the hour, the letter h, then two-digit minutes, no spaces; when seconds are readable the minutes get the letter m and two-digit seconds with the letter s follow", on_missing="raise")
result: 9h11
